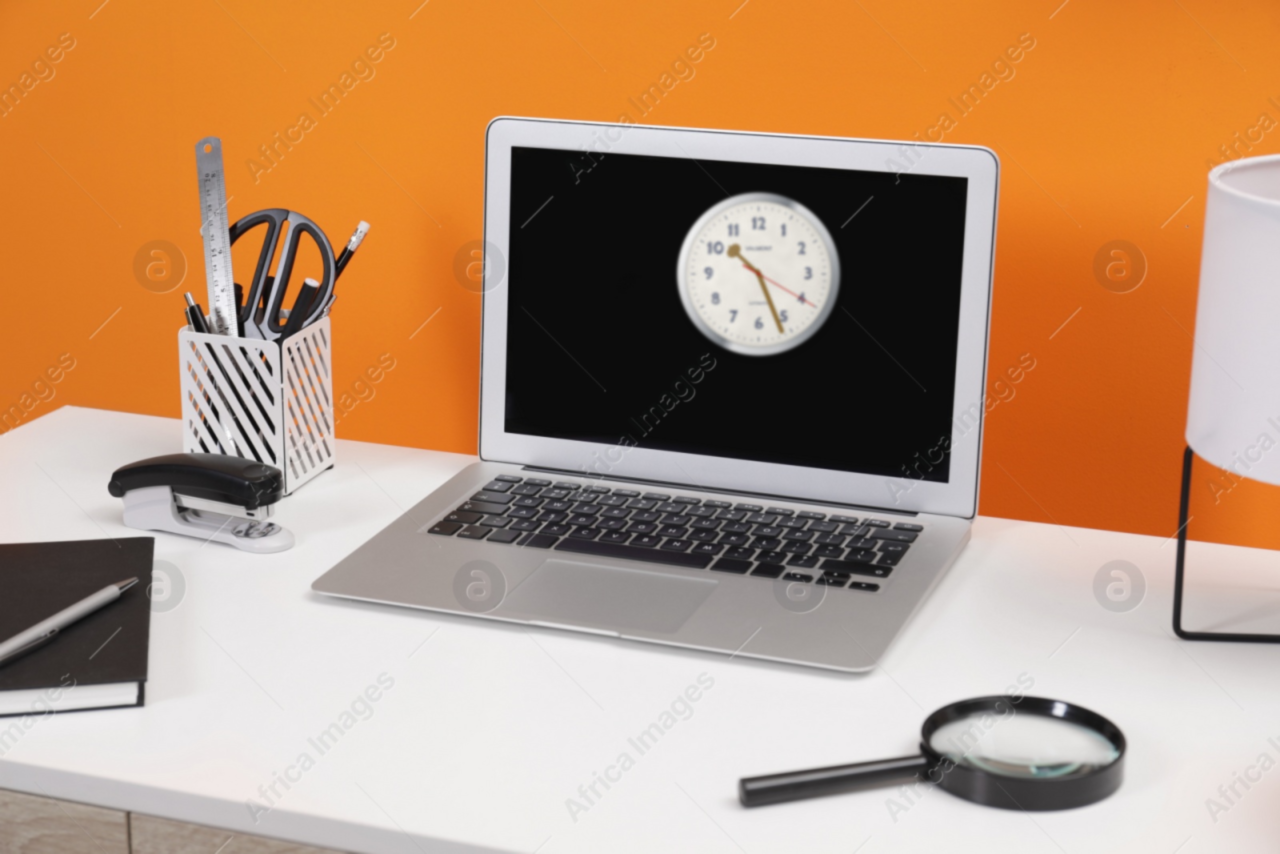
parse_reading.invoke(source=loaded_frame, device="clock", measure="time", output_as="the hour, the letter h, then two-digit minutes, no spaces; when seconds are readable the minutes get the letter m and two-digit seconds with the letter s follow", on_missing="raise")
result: 10h26m20s
